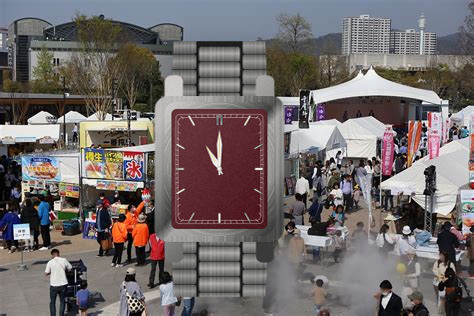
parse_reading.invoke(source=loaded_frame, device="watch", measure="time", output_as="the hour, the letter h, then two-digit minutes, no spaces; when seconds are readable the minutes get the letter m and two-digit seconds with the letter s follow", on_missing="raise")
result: 11h00
